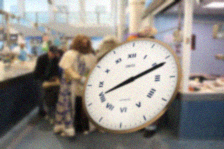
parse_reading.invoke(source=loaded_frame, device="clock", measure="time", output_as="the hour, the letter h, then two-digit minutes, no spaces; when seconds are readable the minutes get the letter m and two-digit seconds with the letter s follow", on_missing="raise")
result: 8h11
